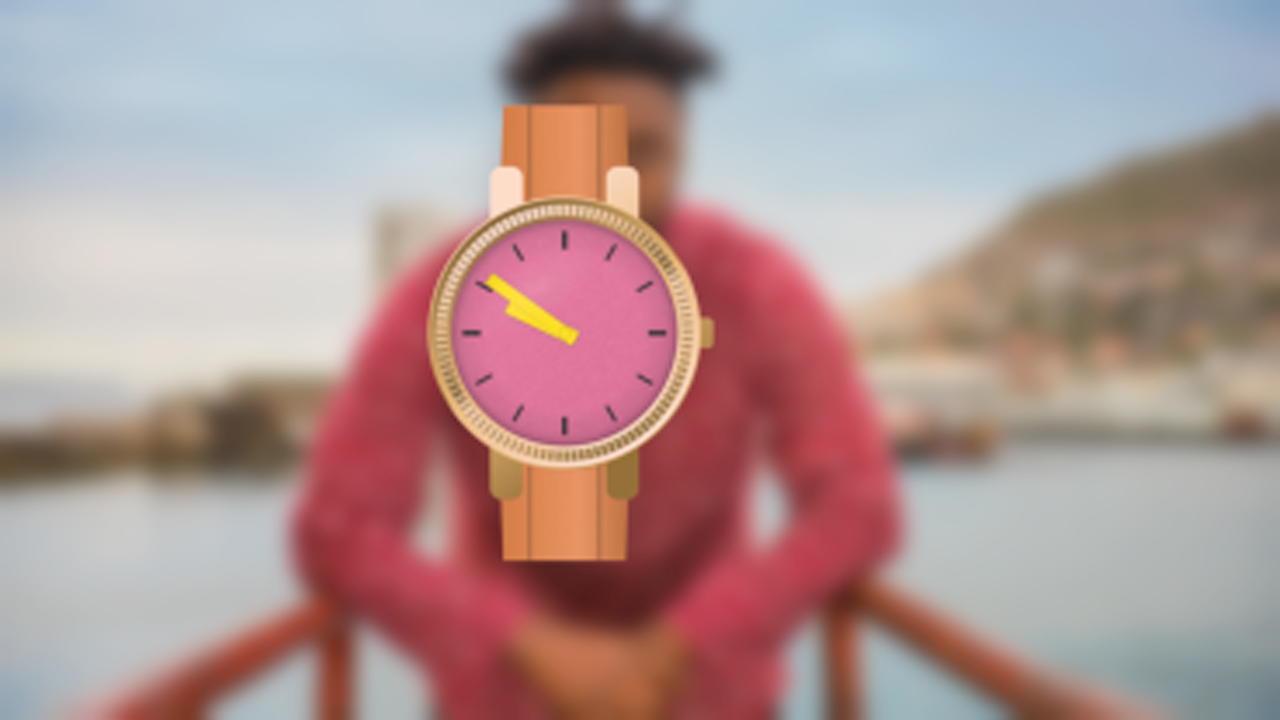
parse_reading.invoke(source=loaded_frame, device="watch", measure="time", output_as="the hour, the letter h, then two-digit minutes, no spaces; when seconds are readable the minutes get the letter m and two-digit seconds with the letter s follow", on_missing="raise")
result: 9h51
